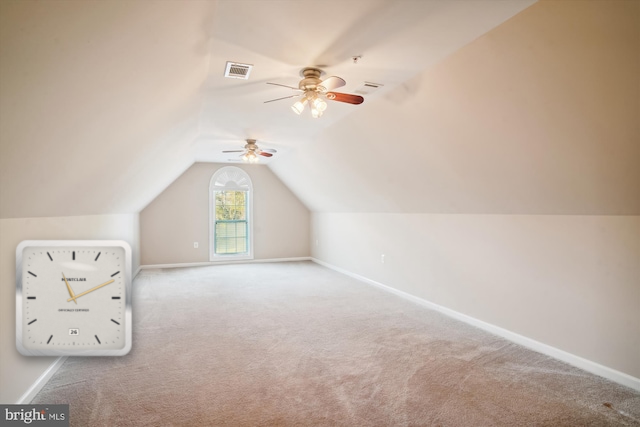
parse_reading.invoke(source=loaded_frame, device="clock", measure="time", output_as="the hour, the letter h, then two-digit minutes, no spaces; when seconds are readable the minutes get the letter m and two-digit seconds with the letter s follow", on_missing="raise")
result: 11h11
